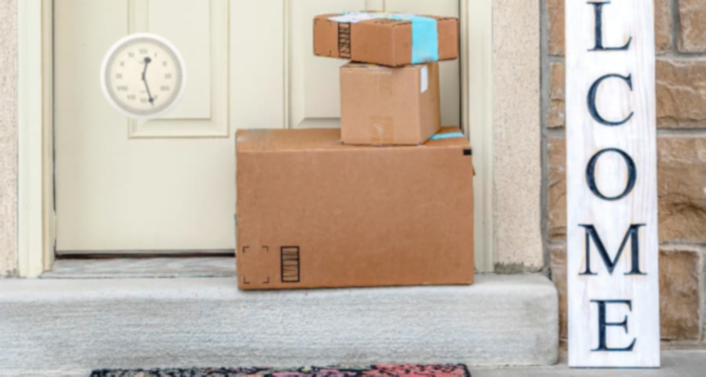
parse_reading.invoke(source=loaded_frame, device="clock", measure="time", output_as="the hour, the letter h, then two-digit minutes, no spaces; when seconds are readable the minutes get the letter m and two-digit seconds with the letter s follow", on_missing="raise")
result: 12h27
